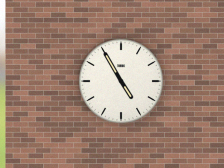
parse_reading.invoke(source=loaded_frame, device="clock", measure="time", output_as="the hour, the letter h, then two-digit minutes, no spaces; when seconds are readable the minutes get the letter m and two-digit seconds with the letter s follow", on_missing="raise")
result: 4h55
